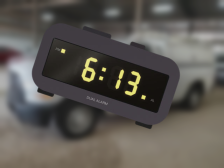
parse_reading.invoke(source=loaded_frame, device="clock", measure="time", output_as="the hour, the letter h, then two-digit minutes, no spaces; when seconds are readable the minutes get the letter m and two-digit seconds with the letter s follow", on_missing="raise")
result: 6h13
